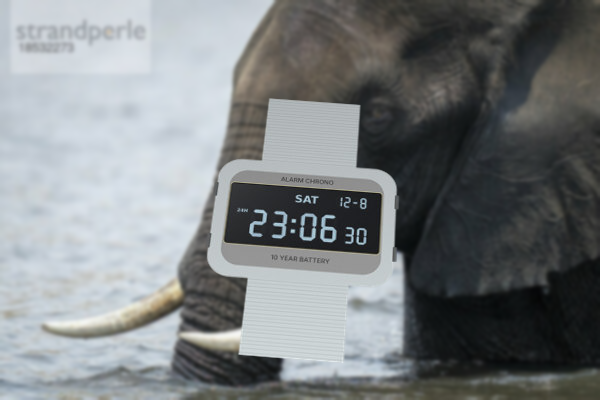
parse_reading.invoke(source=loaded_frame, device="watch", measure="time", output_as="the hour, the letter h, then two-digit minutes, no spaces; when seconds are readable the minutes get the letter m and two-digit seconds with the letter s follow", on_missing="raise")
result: 23h06m30s
